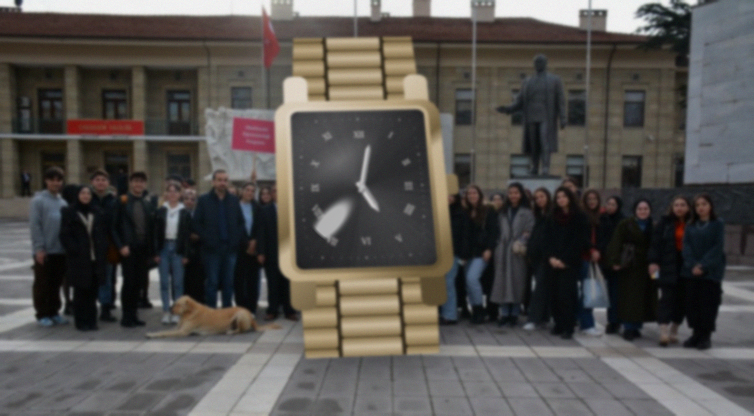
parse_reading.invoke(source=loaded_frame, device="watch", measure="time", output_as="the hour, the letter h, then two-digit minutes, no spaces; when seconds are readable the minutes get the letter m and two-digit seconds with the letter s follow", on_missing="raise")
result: 5h02
